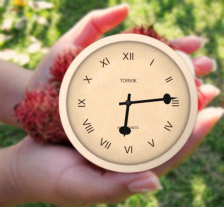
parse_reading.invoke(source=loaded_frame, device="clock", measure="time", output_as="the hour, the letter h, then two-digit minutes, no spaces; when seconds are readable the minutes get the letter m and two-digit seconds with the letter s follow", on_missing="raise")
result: 6h14
